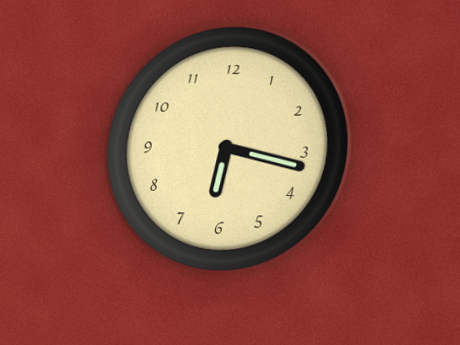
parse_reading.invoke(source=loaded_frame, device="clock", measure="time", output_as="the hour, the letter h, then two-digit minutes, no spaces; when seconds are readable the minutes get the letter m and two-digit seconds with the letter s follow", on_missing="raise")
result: 6h17
